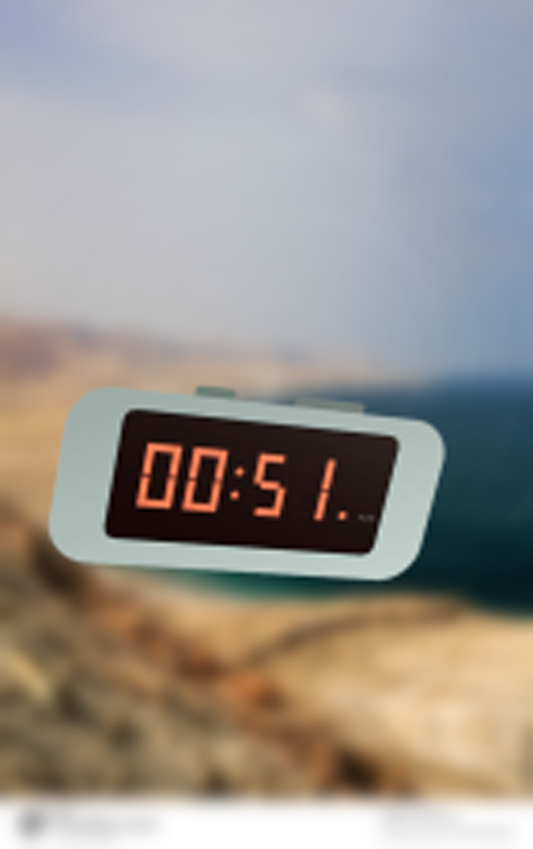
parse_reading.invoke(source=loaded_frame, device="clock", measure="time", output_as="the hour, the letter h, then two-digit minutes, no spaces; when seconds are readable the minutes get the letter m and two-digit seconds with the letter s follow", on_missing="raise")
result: 0h51
